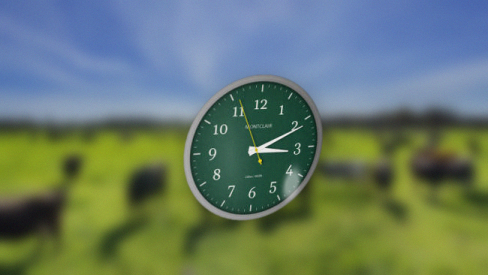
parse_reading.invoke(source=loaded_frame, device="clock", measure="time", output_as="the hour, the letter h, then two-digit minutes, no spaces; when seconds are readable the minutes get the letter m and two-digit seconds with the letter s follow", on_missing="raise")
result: 3h10m56s
